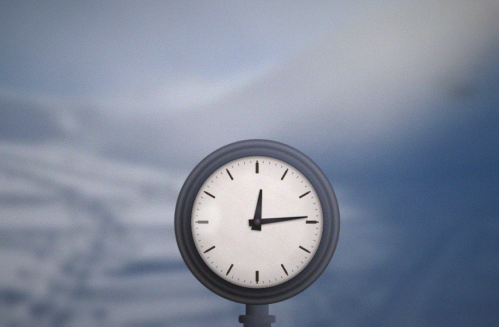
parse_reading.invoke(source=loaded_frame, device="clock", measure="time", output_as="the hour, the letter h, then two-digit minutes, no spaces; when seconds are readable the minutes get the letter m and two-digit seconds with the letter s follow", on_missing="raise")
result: 12h14
